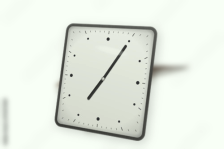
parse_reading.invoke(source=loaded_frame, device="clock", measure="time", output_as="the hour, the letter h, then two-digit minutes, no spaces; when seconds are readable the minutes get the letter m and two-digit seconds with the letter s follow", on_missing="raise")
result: 7h05
